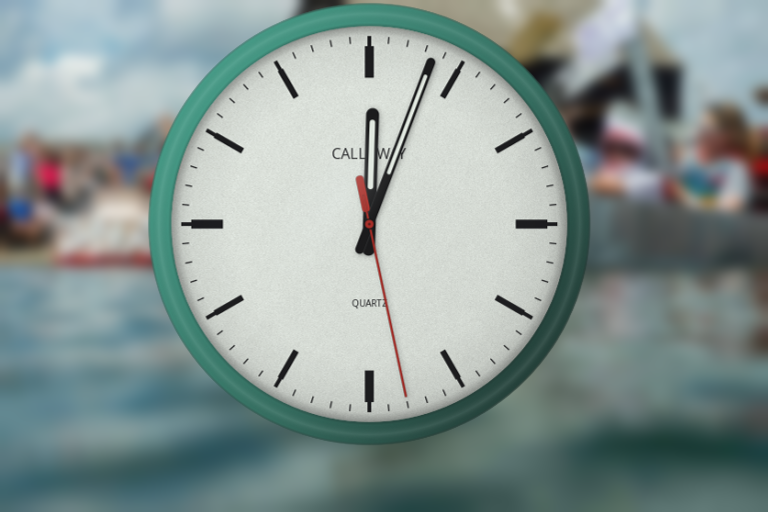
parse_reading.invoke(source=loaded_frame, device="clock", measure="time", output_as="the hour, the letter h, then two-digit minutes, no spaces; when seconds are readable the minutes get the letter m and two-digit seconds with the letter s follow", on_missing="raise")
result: 12h03m28s
